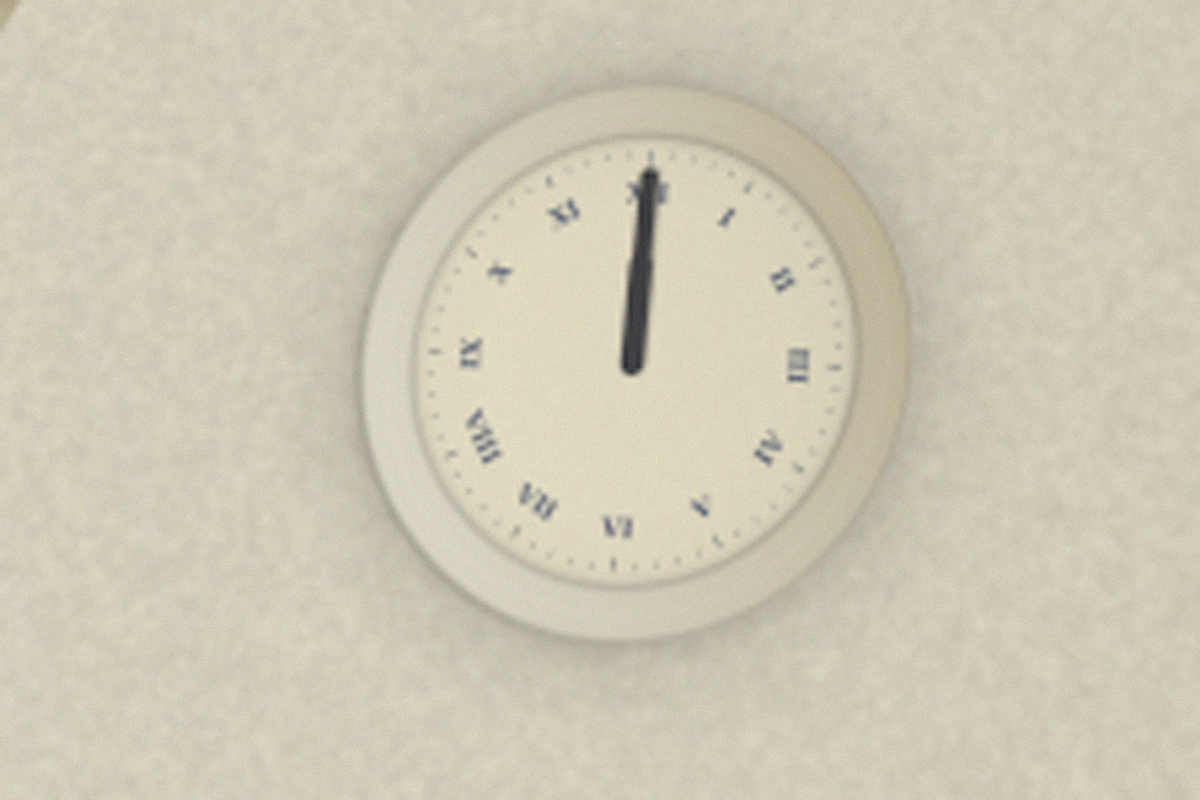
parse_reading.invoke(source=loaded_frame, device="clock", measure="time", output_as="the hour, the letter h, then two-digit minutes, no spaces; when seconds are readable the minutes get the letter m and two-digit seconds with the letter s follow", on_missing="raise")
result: 12h00
